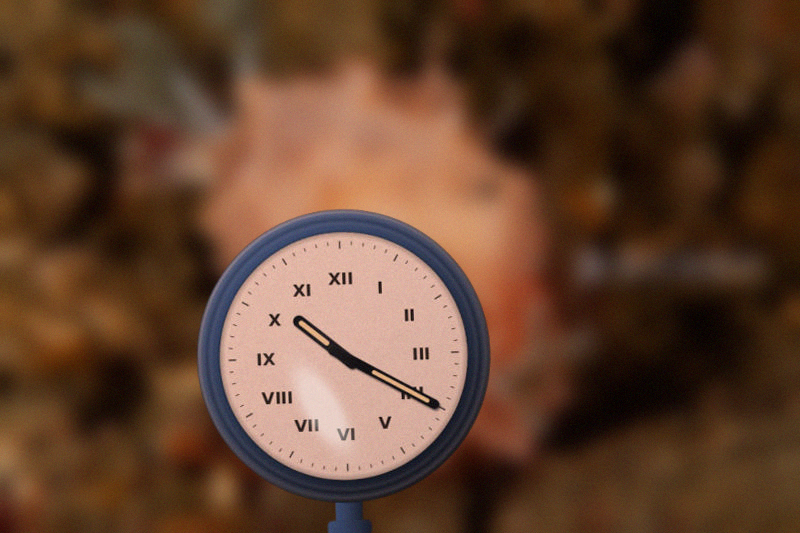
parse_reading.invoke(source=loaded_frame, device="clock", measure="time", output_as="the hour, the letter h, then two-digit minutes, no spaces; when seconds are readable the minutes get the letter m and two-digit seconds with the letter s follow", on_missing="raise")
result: 10h20
